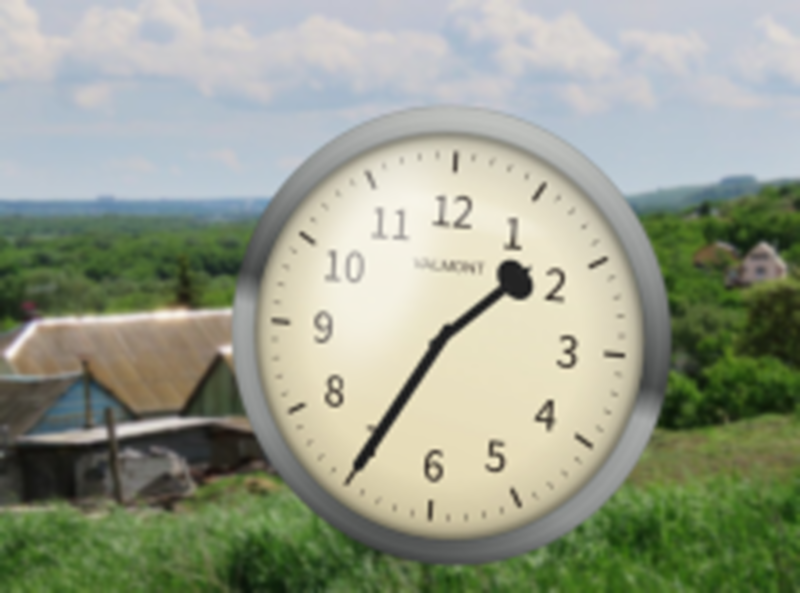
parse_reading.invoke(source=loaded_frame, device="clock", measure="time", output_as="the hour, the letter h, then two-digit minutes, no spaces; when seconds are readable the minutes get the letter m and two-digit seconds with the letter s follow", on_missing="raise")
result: 1h35
